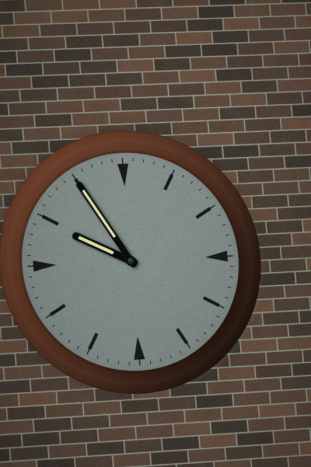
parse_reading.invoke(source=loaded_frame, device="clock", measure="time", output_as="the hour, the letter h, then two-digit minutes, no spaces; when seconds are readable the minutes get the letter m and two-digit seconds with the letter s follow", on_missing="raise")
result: 9h55
